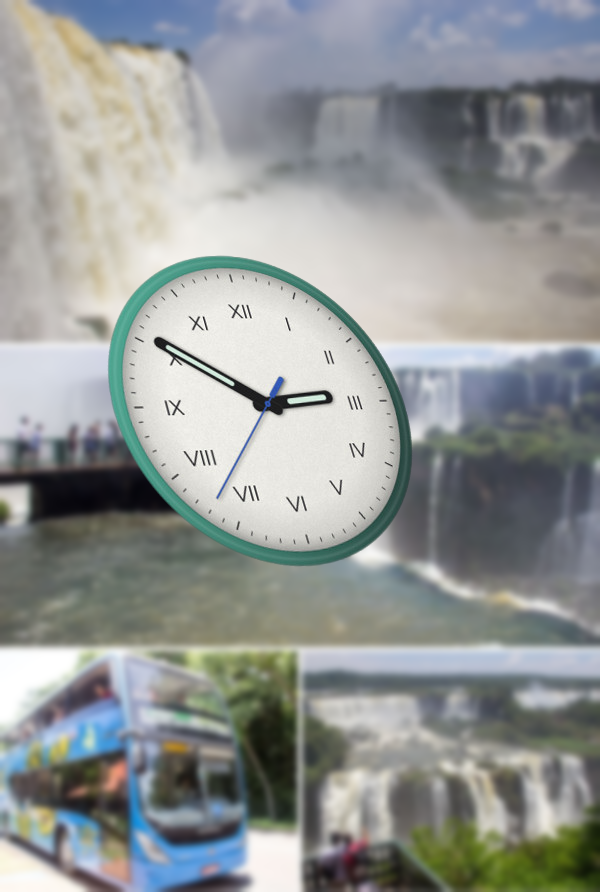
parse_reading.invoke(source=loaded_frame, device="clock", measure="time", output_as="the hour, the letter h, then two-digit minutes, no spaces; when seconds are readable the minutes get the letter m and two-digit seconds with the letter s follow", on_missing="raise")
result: 2h50m37s
